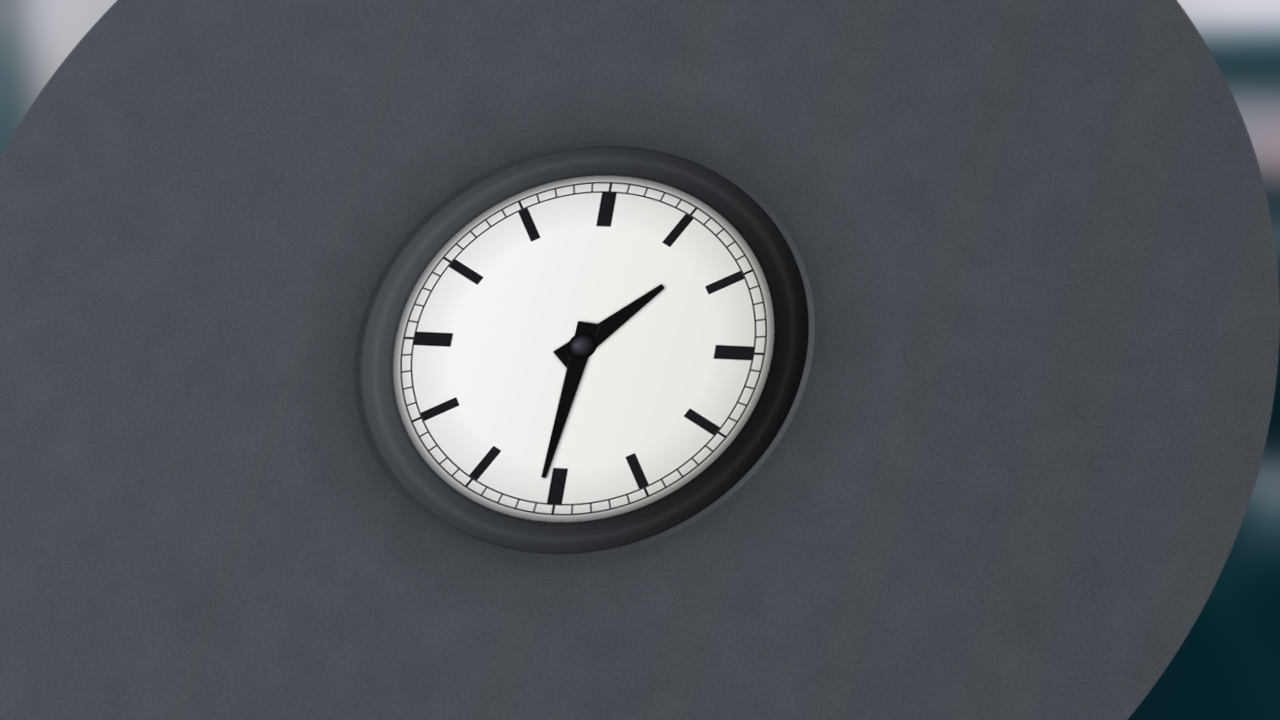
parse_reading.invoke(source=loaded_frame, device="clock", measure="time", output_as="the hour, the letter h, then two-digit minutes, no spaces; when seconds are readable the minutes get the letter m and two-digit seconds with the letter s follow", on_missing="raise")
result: 1h31
